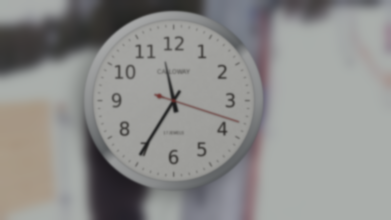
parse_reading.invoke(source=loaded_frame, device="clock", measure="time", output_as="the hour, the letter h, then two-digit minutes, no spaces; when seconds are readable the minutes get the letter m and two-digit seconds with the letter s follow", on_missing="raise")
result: 11h35m18s
